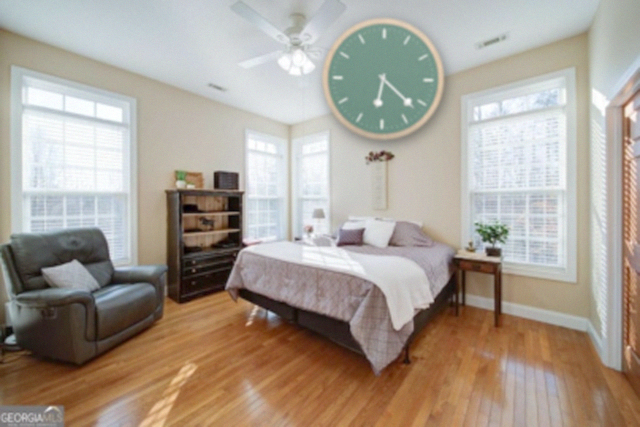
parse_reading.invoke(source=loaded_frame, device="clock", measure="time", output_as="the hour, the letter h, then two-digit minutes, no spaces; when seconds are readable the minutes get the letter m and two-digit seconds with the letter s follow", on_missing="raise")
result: 6h22
